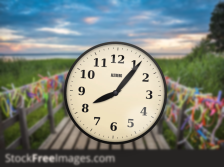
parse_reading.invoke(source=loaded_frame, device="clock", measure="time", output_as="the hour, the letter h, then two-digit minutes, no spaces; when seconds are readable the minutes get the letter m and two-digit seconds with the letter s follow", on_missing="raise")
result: 8h06
